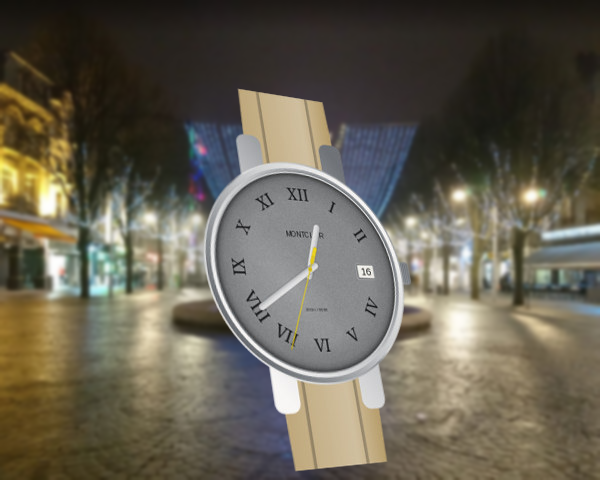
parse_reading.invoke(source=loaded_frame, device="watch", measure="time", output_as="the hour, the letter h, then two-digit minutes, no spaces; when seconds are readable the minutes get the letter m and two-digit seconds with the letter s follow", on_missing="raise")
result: 12h39m34s
